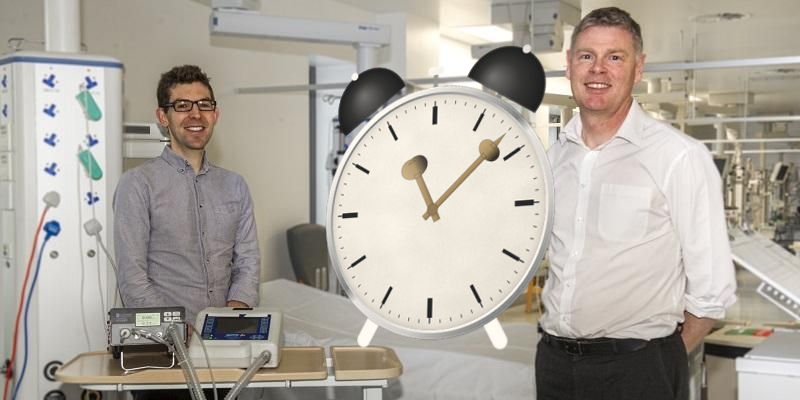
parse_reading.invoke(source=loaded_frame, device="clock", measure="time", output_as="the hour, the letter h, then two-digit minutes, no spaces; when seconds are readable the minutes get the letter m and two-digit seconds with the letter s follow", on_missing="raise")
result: 11h08
